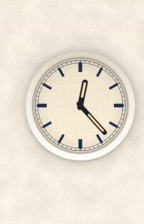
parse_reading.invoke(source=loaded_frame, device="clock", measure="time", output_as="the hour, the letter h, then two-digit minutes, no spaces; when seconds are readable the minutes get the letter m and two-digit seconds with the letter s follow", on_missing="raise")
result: 12h23
